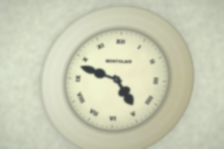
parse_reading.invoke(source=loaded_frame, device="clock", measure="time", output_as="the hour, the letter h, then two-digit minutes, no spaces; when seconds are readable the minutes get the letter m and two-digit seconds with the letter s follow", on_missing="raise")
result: 4h48
